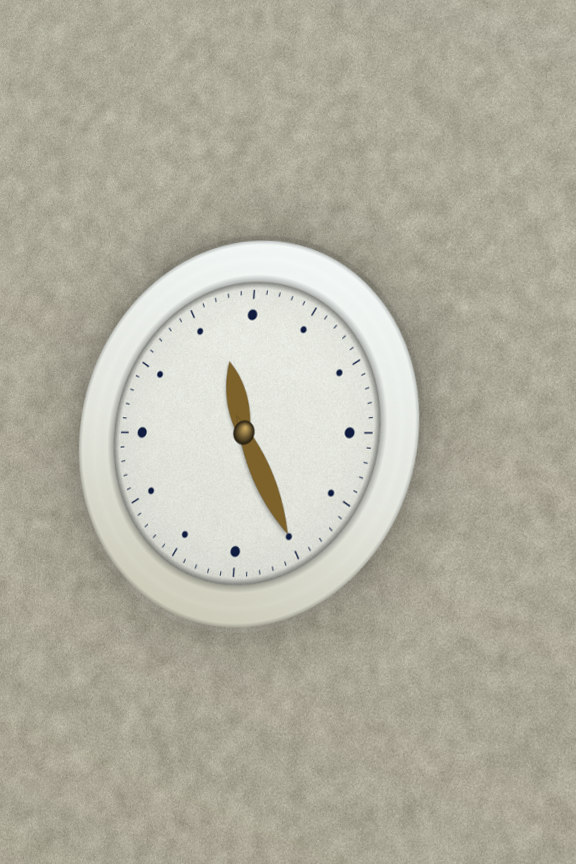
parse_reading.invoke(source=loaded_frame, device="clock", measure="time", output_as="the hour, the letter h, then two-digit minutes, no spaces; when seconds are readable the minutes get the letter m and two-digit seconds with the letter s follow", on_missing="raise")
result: 11h25
